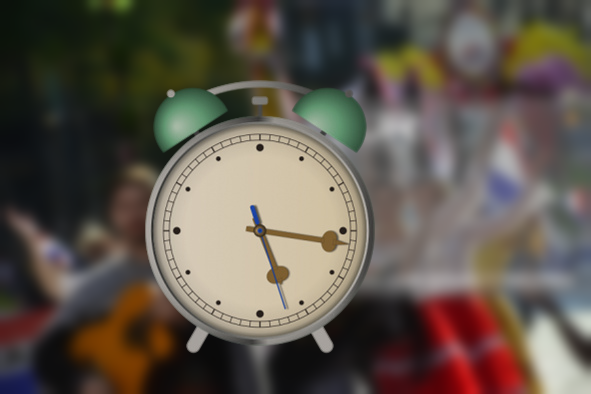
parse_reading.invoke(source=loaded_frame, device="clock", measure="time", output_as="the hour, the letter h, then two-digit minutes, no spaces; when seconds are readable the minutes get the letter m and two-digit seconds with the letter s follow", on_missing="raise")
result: 5h16m27s
